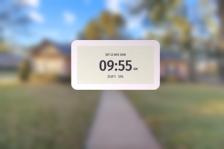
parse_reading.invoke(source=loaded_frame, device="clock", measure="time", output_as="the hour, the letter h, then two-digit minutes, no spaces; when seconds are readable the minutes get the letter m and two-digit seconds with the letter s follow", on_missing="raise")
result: 9h55
